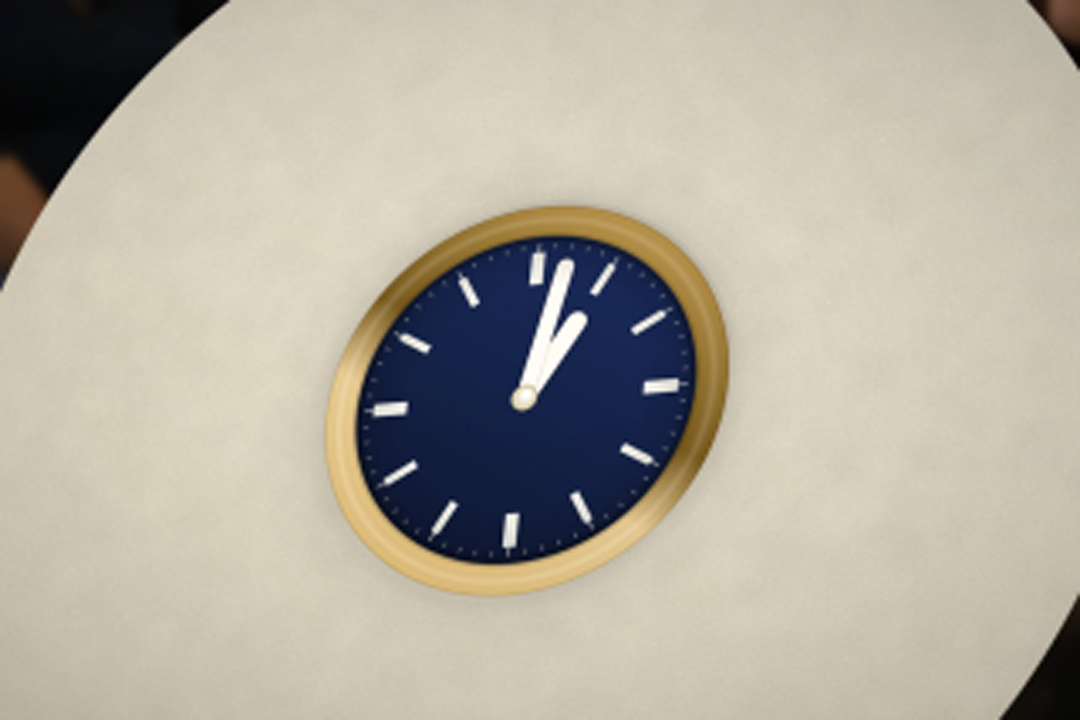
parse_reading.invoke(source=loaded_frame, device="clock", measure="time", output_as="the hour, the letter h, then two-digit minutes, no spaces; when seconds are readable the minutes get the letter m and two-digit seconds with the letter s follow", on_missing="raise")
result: 1h02
